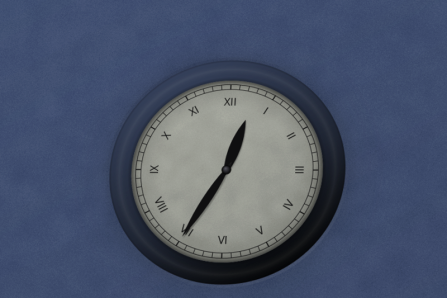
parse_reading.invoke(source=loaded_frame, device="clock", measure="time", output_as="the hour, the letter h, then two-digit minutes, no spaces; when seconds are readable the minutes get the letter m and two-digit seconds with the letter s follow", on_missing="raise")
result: 12h35
